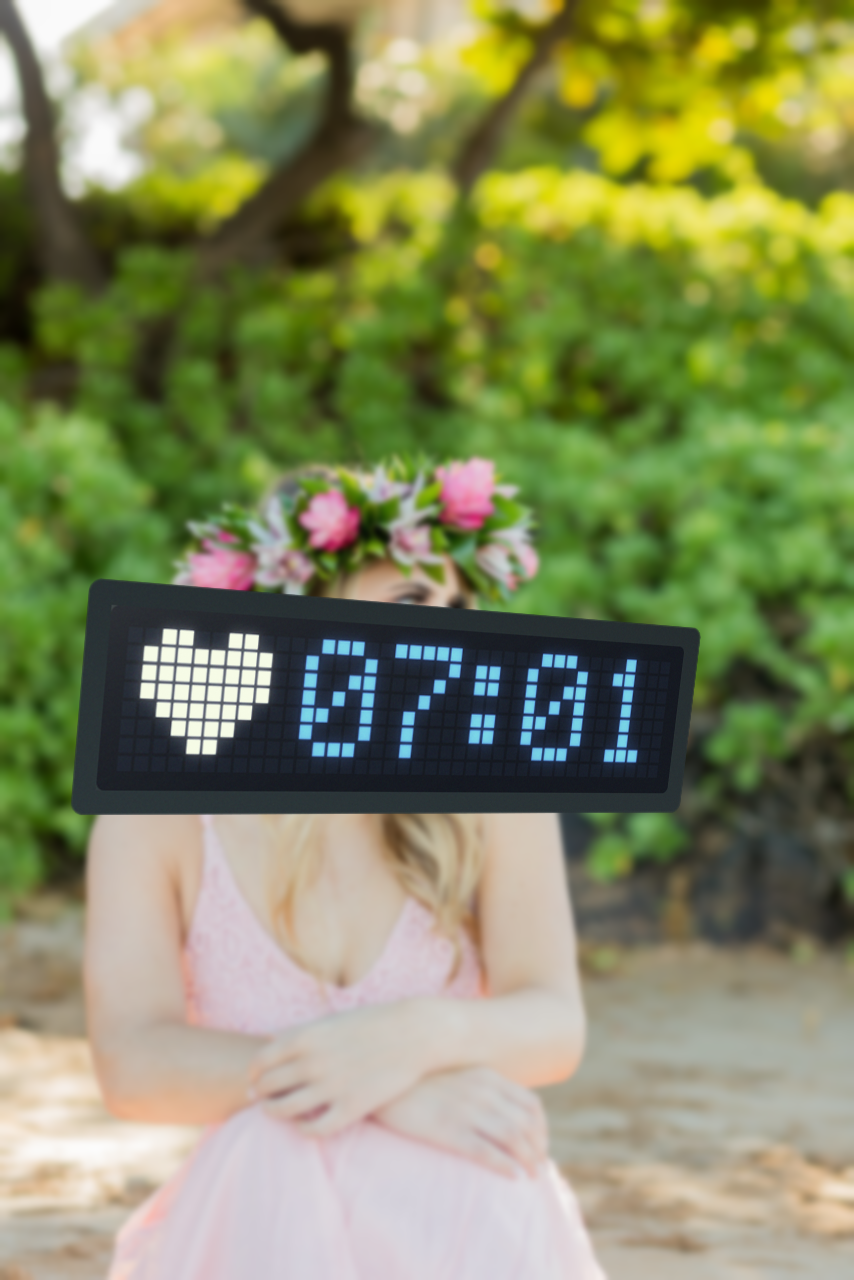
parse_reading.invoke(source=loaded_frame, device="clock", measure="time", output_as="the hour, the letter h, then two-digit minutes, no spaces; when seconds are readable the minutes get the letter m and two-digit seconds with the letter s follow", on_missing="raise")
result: 7h01
